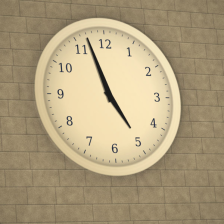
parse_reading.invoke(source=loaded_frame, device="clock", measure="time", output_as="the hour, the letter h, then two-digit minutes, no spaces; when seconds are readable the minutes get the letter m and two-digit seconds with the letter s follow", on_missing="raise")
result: 4h57
